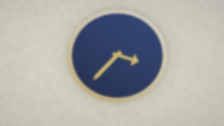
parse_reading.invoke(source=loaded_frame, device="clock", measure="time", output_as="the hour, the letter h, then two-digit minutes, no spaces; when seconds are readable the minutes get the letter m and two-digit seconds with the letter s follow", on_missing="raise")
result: 3h37
